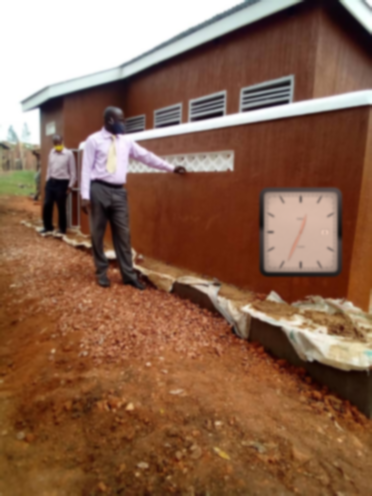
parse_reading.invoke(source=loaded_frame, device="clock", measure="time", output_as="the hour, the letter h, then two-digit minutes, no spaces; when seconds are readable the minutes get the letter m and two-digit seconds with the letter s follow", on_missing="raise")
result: 12h34
